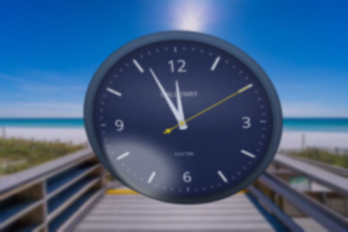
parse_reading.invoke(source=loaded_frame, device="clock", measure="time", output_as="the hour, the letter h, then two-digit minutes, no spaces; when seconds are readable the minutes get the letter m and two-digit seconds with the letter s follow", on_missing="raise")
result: 11h56m10s
